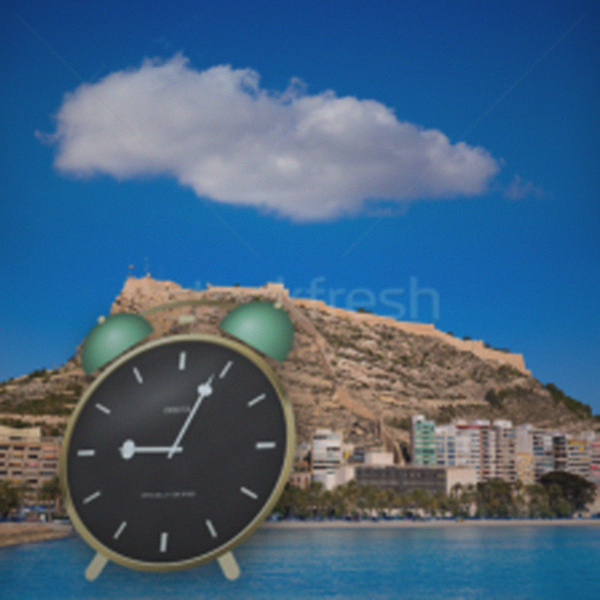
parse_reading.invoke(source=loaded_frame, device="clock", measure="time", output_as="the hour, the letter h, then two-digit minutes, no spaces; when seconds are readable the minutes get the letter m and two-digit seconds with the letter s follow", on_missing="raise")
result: 9h04
